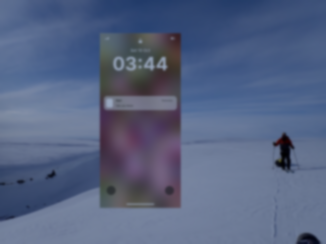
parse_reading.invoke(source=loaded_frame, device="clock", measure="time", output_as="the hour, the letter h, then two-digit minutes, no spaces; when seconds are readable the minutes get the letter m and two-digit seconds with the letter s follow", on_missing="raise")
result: 3h44
